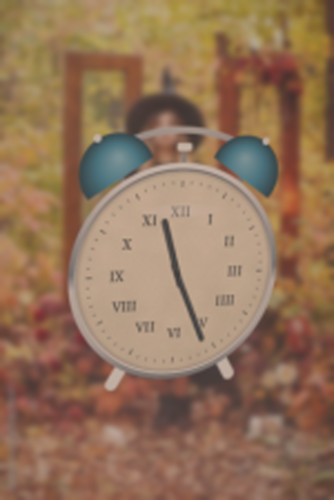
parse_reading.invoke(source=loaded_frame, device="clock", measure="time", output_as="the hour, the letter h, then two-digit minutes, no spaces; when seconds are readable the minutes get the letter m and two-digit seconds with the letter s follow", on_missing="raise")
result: 11h26
